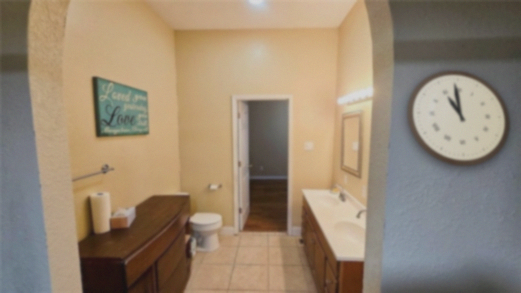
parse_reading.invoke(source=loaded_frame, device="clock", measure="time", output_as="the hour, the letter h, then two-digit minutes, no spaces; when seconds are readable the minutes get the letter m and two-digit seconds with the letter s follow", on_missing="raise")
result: 10h59
